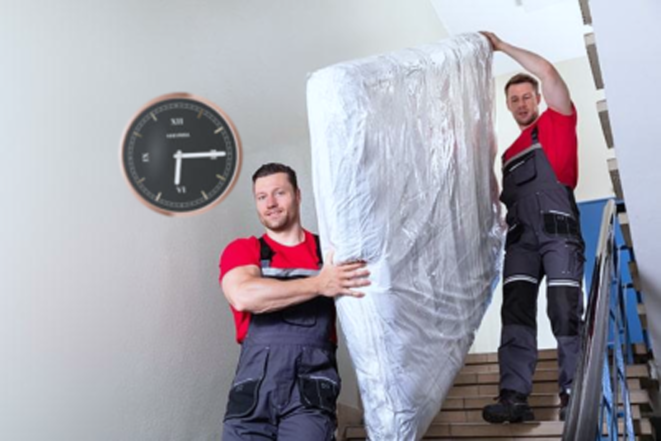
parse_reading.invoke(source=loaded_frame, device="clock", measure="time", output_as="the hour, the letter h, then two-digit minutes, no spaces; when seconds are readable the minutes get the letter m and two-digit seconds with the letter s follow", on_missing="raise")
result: 6h15
